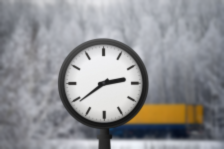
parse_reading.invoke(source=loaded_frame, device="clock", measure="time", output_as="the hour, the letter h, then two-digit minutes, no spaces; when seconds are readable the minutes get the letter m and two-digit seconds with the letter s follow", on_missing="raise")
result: 2h39
